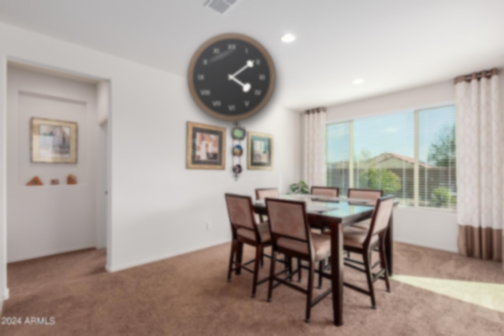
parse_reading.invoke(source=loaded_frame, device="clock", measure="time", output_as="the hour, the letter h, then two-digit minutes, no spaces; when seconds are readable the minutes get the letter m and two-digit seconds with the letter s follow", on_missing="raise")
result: 4h09
